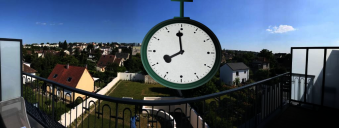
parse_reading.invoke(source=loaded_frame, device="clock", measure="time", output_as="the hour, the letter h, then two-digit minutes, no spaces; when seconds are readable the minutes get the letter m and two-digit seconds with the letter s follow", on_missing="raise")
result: 7h59
